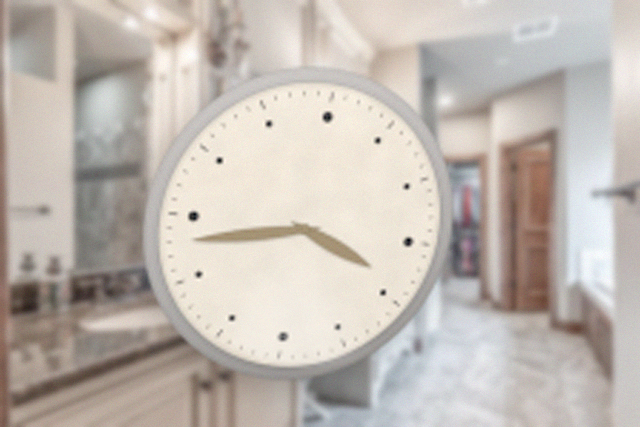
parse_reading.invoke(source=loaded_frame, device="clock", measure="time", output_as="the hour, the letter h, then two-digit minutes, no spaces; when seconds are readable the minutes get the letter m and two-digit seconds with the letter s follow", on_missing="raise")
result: 3h43
